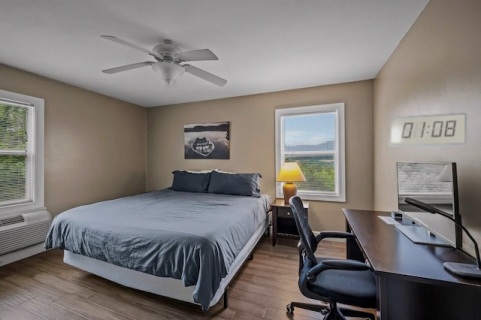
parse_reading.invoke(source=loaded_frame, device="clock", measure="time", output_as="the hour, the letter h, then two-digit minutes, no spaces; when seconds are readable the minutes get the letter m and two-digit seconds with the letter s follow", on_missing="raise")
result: 1h08
